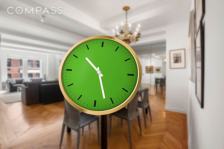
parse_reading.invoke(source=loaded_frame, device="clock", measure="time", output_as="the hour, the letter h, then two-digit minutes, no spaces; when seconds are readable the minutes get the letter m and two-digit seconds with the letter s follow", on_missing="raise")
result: 10h27
